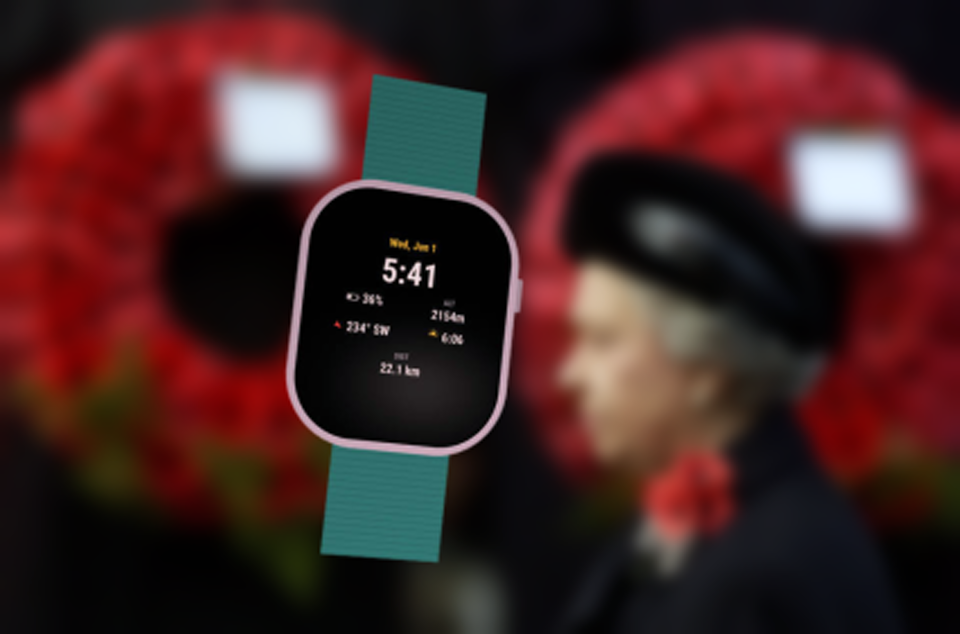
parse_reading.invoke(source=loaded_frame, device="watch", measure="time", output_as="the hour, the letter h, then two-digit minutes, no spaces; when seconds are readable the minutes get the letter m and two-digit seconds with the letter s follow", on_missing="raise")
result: 5h41
